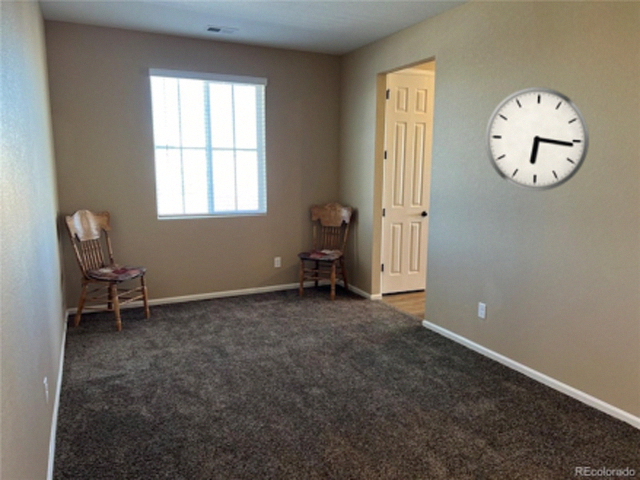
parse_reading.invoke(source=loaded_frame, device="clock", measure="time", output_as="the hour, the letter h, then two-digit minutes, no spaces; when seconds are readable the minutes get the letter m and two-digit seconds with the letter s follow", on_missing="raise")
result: 6h16
